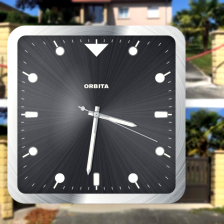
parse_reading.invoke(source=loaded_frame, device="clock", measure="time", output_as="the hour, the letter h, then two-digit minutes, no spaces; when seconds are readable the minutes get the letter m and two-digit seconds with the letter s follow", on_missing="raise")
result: 3h31m19s
